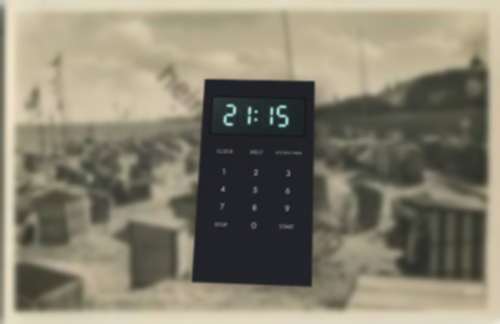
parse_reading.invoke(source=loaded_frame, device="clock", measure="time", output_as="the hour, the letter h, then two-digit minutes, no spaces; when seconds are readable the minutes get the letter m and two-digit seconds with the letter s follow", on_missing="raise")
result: 21h15
